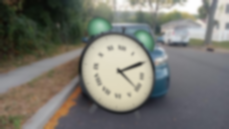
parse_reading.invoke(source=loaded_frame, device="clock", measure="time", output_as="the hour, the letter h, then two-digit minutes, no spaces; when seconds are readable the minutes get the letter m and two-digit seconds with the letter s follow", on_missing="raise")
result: 4h10
